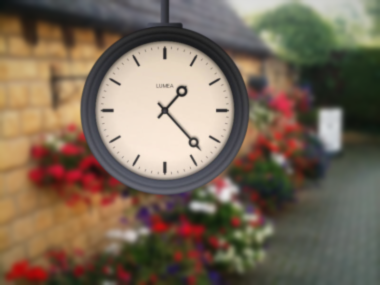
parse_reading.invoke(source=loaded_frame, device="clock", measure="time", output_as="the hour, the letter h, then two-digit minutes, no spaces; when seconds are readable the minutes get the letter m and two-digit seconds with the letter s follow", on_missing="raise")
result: 1h23
